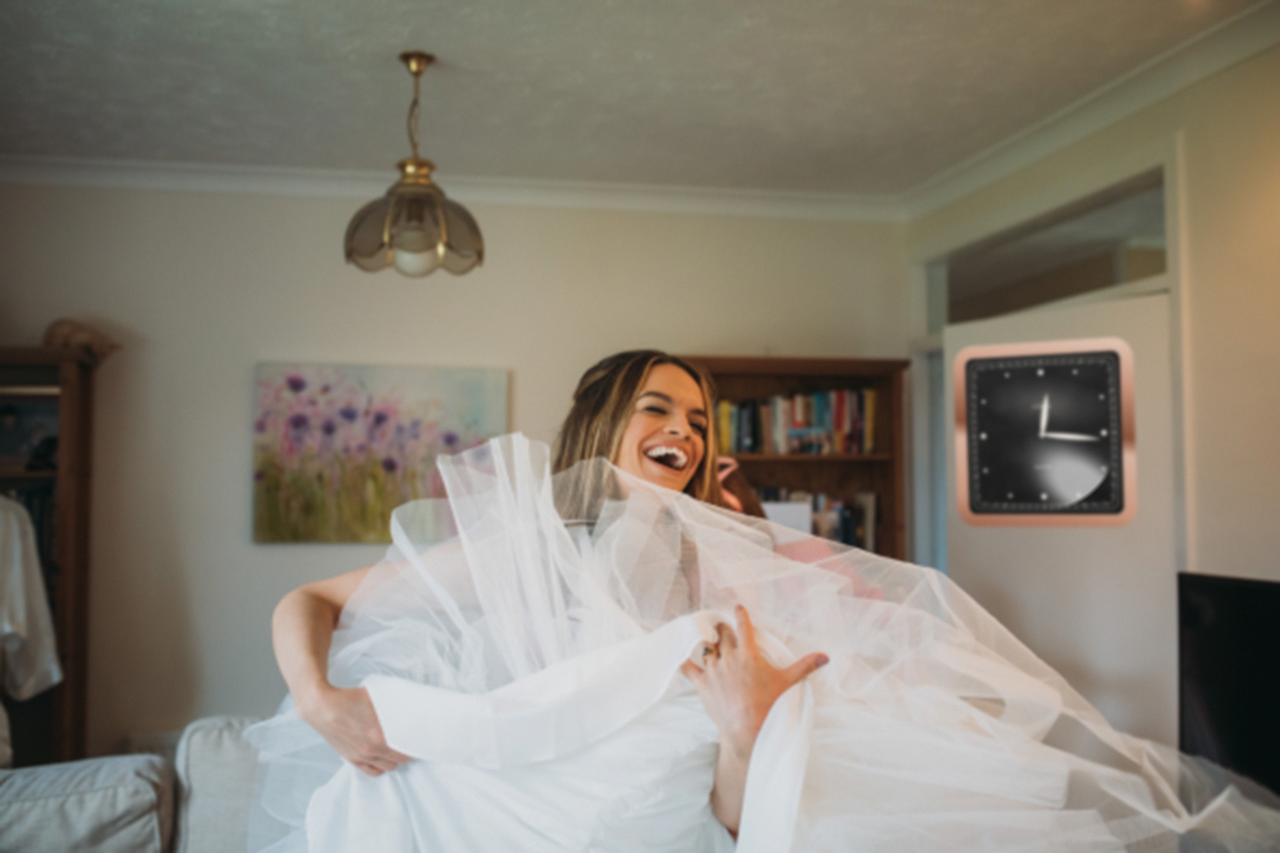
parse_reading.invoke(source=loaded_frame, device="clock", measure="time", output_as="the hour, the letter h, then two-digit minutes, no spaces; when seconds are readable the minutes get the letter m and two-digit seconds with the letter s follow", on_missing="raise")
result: 12h16
